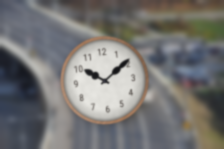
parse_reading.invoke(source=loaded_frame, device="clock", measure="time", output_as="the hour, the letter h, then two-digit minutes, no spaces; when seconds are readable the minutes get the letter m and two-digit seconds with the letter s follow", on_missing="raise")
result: 10h09
